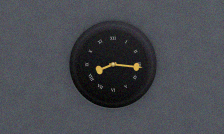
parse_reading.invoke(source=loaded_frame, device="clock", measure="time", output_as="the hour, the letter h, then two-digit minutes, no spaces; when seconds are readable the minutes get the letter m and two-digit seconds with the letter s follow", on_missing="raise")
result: 8h16
